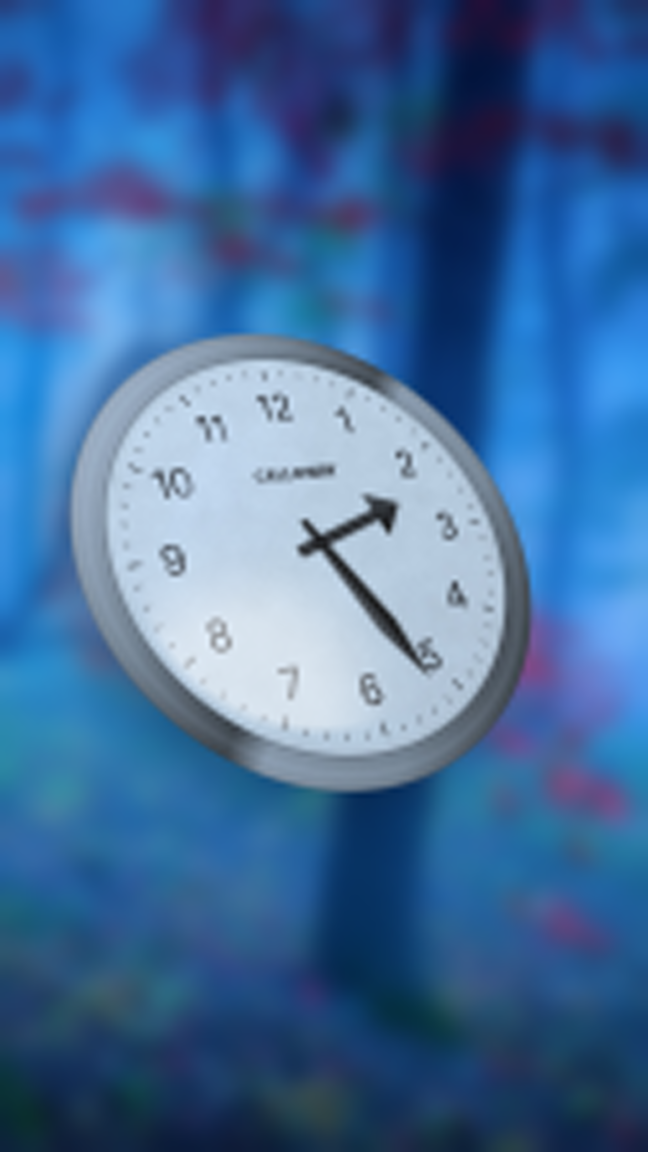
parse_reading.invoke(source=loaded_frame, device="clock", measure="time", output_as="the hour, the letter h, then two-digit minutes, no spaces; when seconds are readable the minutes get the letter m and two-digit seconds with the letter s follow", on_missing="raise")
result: 2h26
